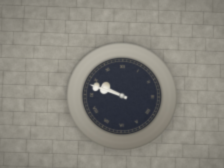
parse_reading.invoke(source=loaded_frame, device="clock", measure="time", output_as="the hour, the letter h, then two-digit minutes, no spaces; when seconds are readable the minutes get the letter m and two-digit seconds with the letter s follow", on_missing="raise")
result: 9h48
